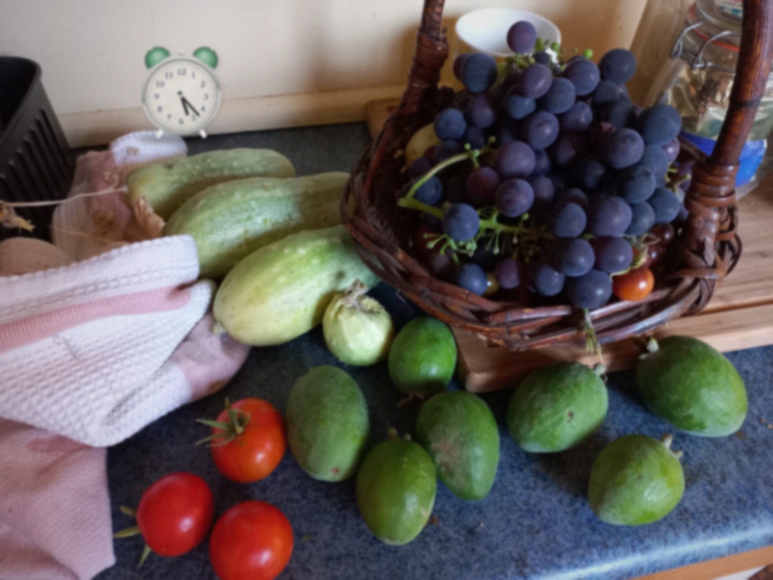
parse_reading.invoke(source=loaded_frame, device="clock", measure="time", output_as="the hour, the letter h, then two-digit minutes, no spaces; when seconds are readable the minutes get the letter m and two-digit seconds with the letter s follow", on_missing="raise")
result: 5h23
